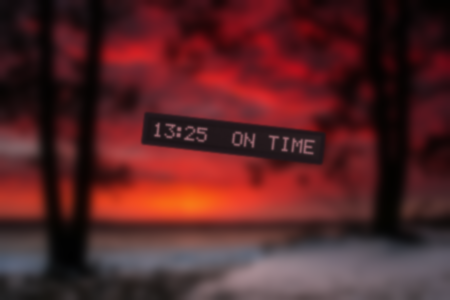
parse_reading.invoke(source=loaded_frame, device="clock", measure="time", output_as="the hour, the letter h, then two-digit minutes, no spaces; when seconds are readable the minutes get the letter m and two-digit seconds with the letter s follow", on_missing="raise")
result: 13h25
